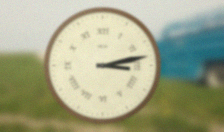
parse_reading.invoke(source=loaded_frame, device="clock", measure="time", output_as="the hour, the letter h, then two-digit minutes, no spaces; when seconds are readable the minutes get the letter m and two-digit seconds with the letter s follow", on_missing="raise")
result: 3h13
